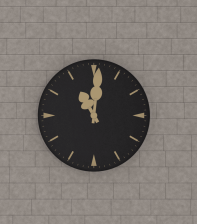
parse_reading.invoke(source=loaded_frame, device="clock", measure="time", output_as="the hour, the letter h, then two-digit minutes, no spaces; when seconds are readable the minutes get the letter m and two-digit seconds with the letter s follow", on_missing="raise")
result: 11h01
